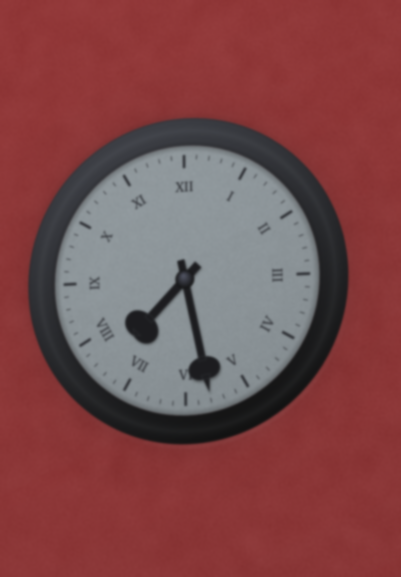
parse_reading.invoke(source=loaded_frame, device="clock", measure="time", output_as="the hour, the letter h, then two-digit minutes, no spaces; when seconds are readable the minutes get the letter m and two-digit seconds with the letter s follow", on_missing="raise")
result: 7h28
